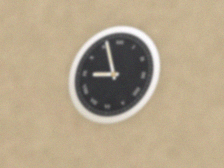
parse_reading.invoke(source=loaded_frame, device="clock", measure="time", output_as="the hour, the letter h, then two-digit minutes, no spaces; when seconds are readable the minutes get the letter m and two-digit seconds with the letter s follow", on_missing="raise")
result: 8h56
